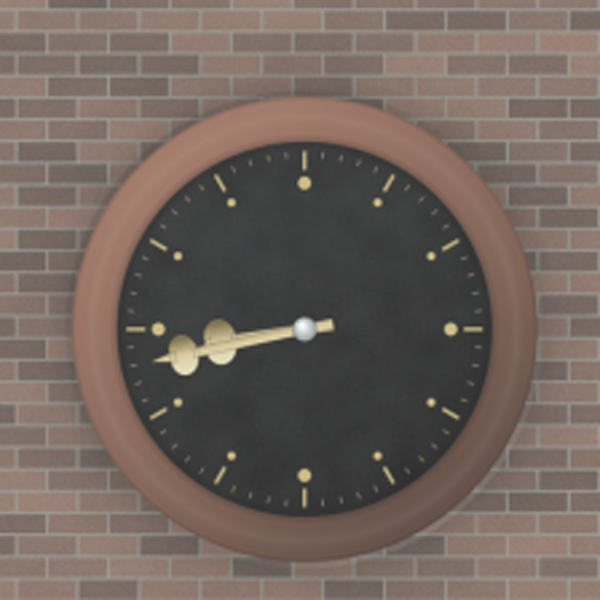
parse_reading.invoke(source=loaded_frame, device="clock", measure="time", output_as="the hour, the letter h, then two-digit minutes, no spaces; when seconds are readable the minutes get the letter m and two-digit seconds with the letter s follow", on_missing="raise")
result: 8h43
